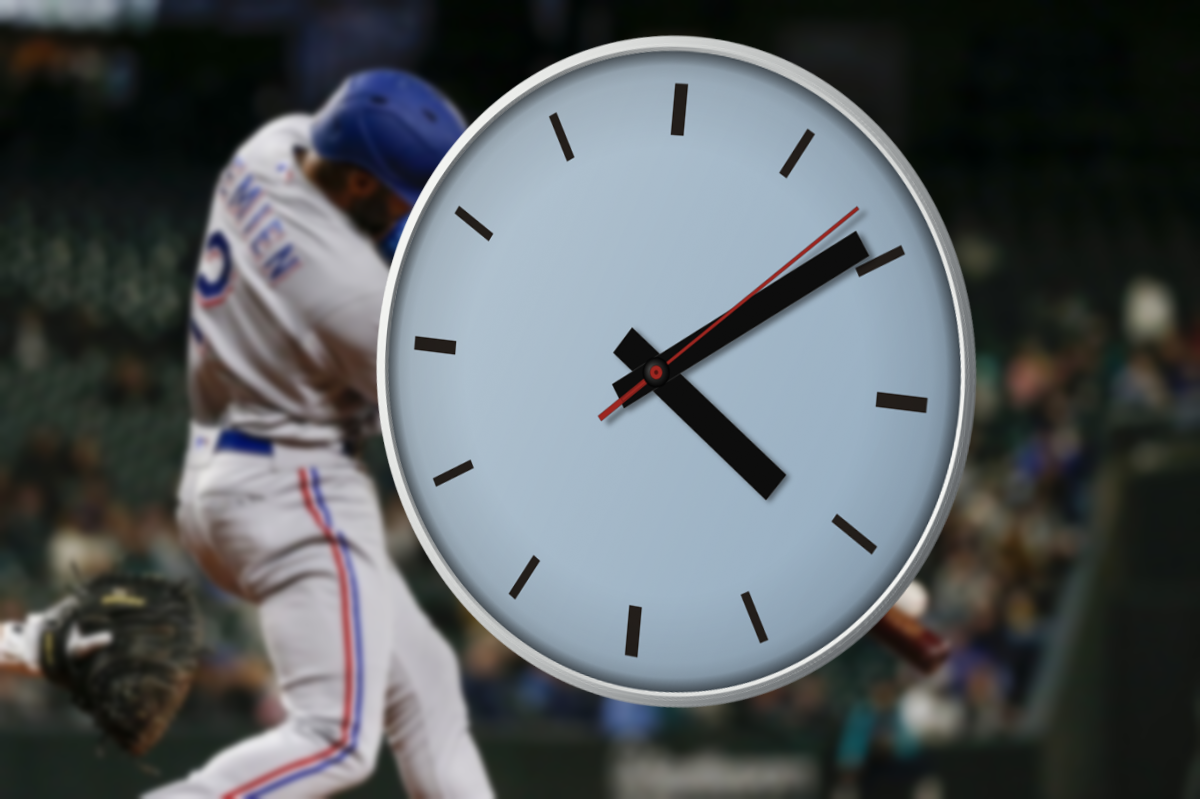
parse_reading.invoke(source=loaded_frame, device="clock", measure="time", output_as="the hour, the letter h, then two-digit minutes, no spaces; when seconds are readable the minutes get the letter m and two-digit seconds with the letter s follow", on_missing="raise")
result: 4h09m08s
